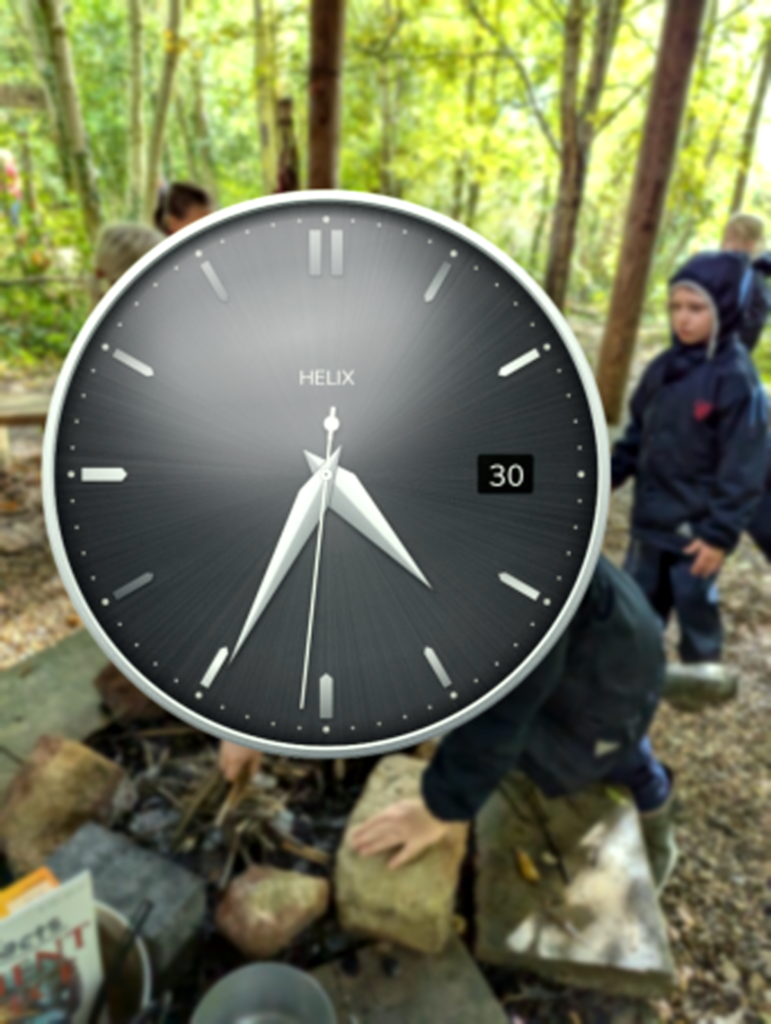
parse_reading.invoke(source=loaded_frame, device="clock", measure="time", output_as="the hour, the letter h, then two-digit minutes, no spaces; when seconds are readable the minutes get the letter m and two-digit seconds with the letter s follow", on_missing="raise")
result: 4h34m31s
